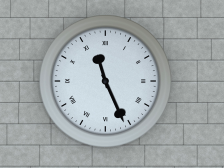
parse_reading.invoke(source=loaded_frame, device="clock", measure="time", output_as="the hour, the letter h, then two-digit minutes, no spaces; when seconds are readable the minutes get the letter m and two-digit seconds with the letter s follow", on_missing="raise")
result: 11h26
